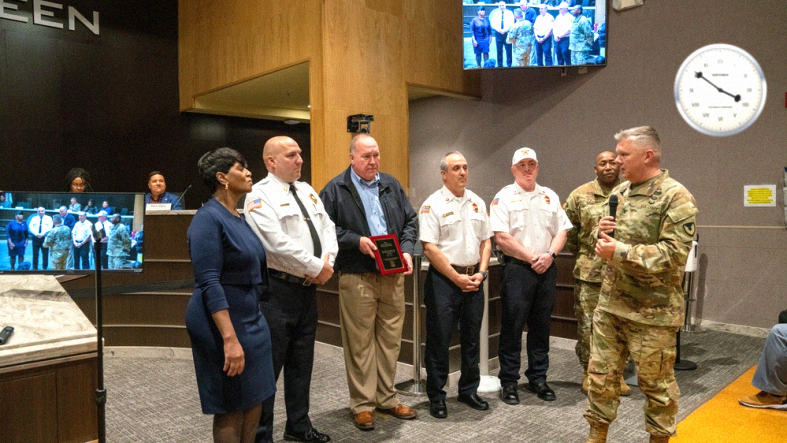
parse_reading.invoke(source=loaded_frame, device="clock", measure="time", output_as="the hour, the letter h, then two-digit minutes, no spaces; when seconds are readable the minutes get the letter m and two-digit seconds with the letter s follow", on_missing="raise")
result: 3h51
